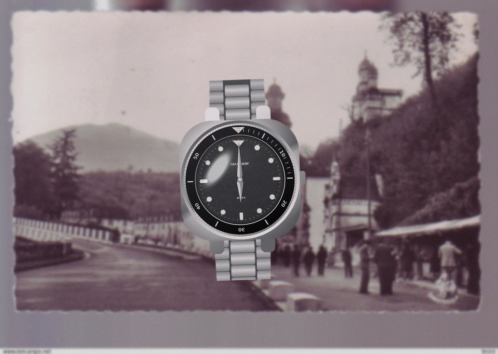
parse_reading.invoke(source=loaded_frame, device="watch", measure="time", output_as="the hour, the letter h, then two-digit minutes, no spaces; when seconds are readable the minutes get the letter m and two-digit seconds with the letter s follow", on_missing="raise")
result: 6h00
